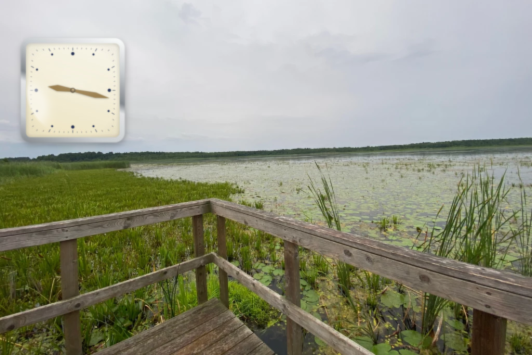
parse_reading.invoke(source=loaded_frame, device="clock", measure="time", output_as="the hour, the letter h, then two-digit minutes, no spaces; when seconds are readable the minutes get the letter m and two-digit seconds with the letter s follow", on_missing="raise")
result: 9h17
